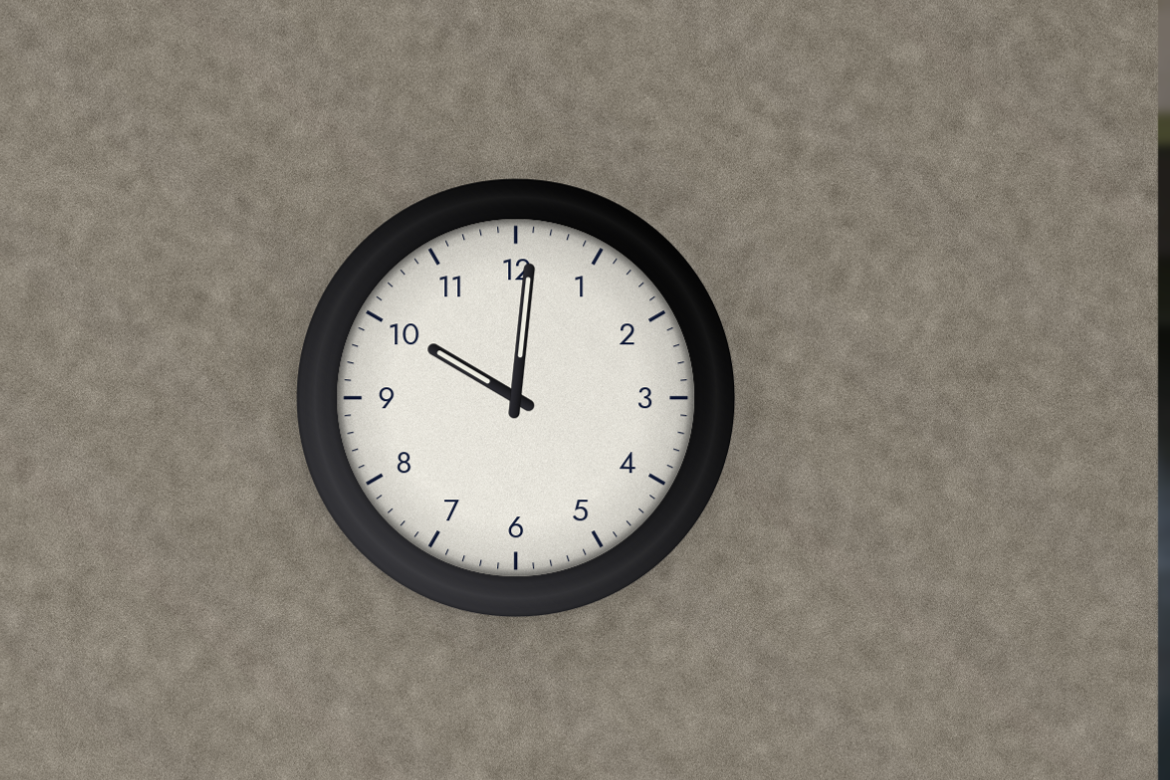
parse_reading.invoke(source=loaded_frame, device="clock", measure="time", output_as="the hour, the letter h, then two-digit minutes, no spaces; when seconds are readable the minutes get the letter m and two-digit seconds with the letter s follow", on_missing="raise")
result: 10h01
